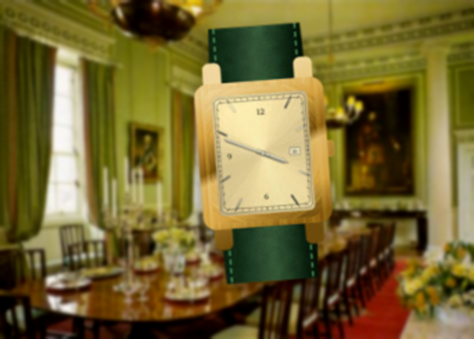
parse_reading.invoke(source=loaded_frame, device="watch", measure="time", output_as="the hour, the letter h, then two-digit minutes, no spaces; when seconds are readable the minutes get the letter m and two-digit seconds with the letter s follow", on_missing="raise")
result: 3h49
